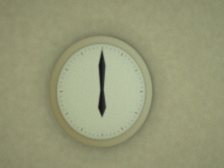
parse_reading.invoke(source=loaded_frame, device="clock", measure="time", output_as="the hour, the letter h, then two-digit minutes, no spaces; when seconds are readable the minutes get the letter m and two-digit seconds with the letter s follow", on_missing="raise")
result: 6h00
